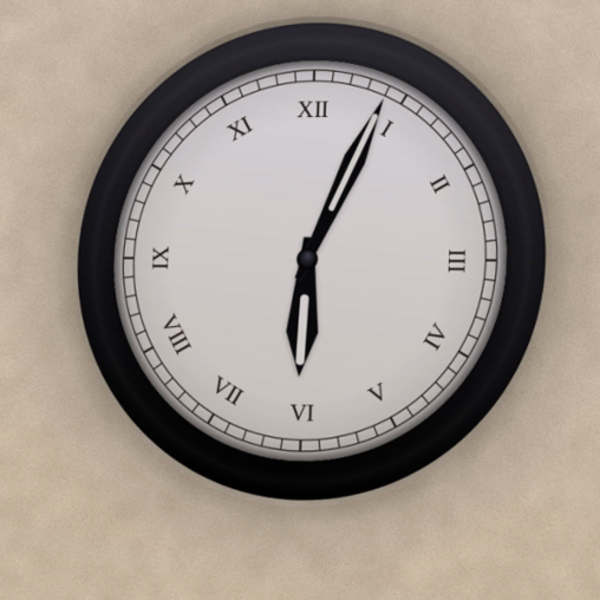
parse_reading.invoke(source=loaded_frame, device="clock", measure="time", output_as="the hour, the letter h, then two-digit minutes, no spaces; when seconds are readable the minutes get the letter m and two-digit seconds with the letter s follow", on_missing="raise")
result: 6h04
